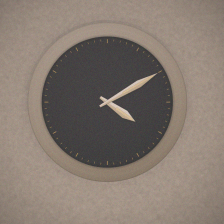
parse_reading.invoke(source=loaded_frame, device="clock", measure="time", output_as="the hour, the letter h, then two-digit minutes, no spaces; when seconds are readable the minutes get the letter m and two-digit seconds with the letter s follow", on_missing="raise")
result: 4h10
